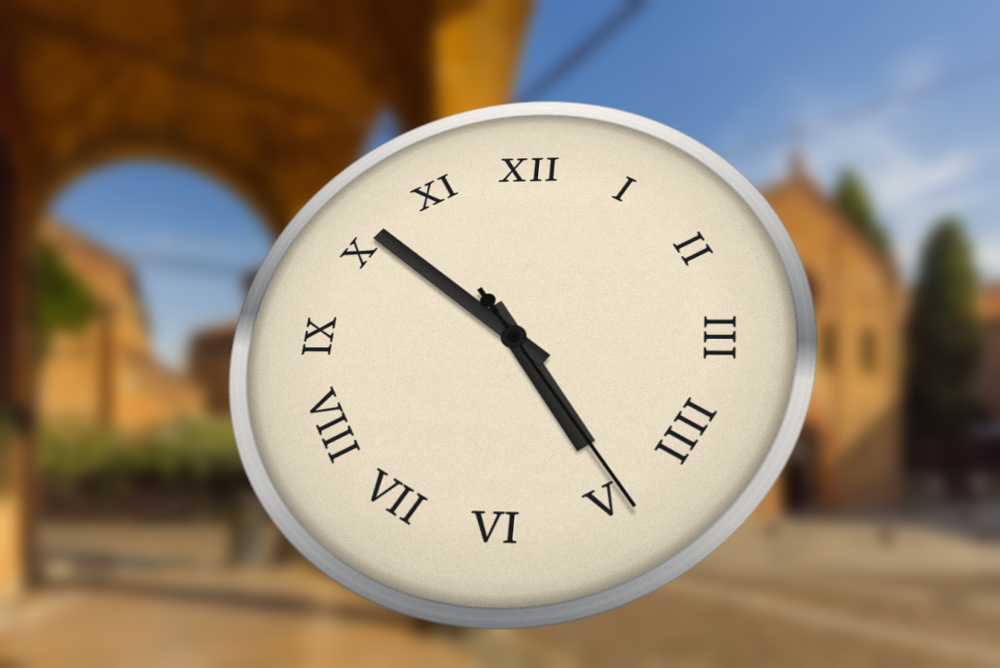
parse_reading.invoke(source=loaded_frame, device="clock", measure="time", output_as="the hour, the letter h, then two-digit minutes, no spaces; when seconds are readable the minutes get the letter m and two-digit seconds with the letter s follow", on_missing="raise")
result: 4h51m24s
